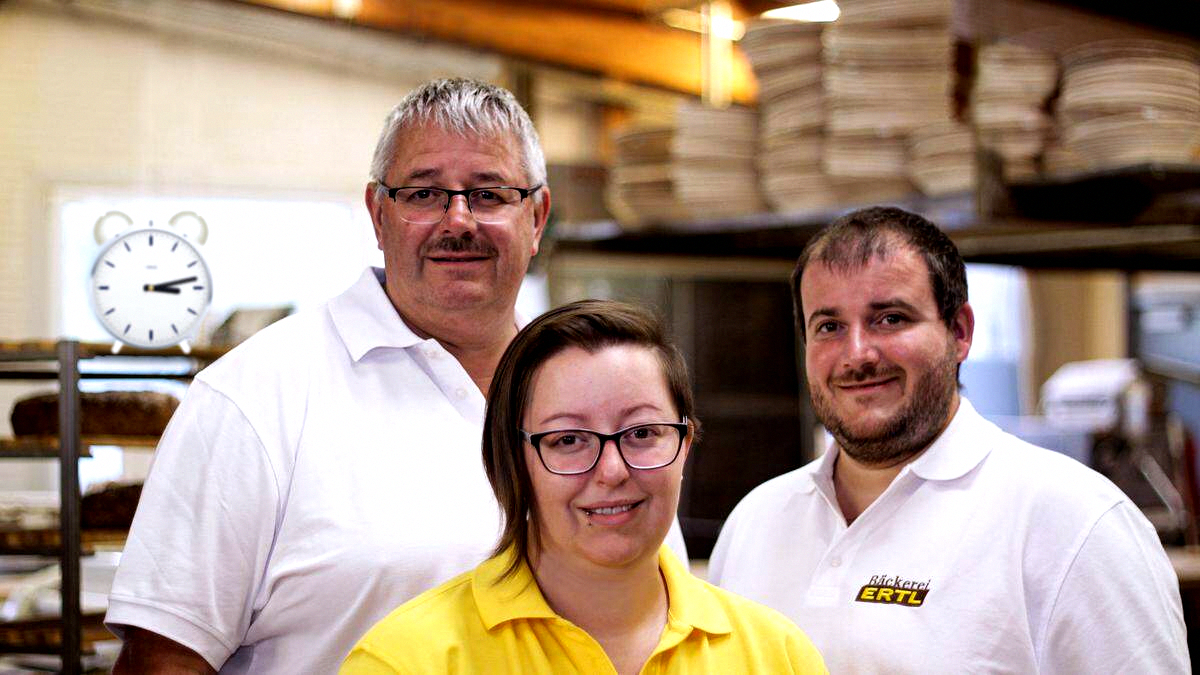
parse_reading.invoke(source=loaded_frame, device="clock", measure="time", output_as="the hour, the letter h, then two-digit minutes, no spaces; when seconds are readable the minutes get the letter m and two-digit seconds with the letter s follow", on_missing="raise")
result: 3h13
